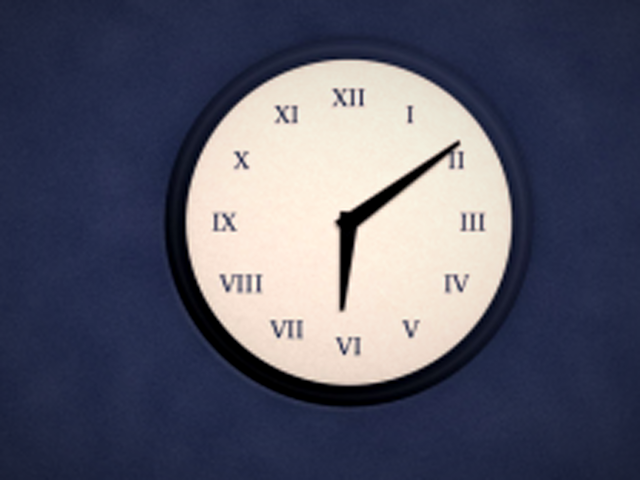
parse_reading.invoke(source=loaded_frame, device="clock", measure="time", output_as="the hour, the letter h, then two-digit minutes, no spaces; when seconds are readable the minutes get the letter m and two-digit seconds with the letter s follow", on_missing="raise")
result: 6h09
